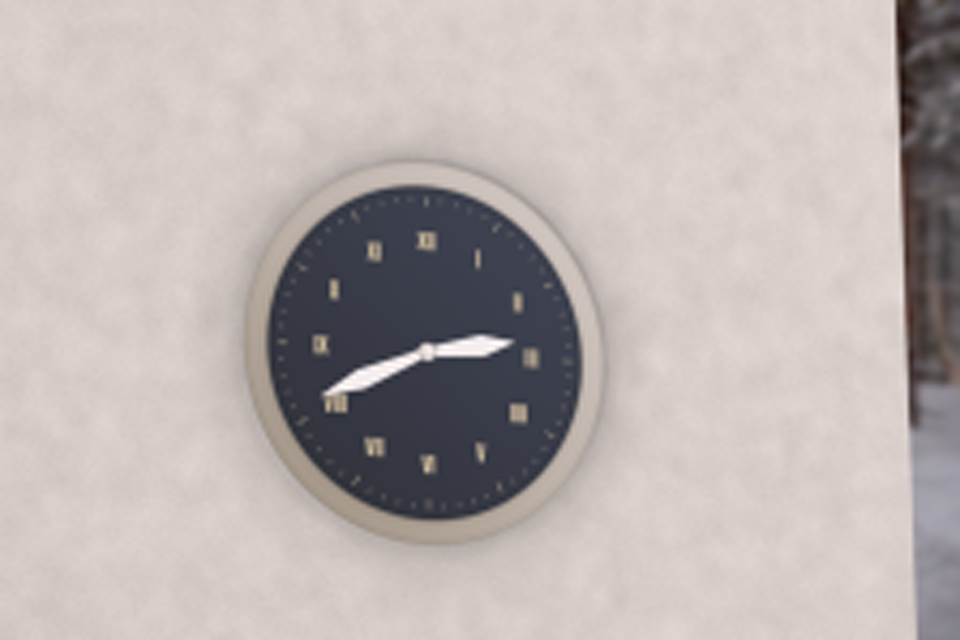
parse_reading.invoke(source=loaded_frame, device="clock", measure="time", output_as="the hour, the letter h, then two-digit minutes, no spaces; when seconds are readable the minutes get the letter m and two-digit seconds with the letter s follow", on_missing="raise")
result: 2h41
